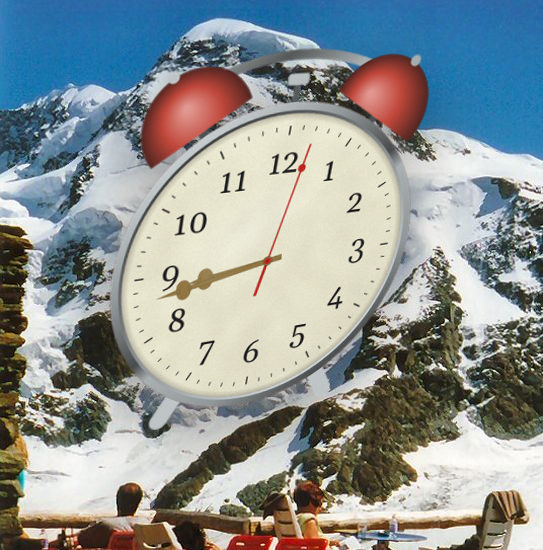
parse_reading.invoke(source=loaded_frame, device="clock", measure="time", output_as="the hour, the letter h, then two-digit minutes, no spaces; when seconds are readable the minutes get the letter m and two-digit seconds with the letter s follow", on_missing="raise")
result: 8h43m02s
